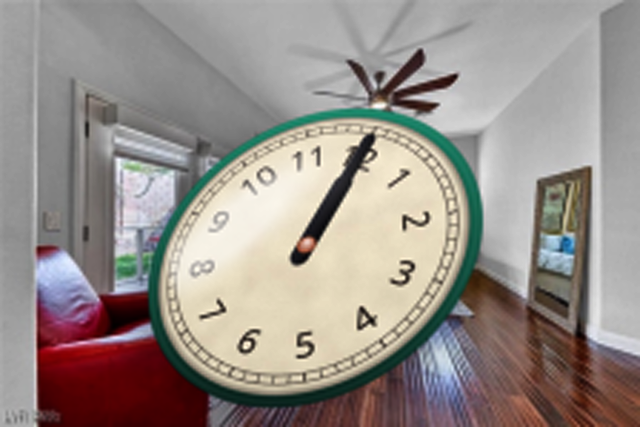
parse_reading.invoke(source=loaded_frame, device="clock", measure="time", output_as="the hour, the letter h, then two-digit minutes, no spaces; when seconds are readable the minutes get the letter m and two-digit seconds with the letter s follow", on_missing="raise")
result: 12h00
